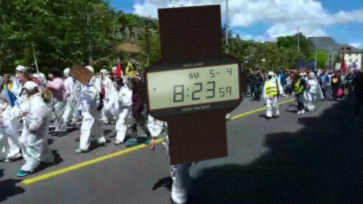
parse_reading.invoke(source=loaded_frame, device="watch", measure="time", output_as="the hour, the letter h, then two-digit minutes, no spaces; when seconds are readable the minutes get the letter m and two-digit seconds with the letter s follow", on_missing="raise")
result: 8h23
